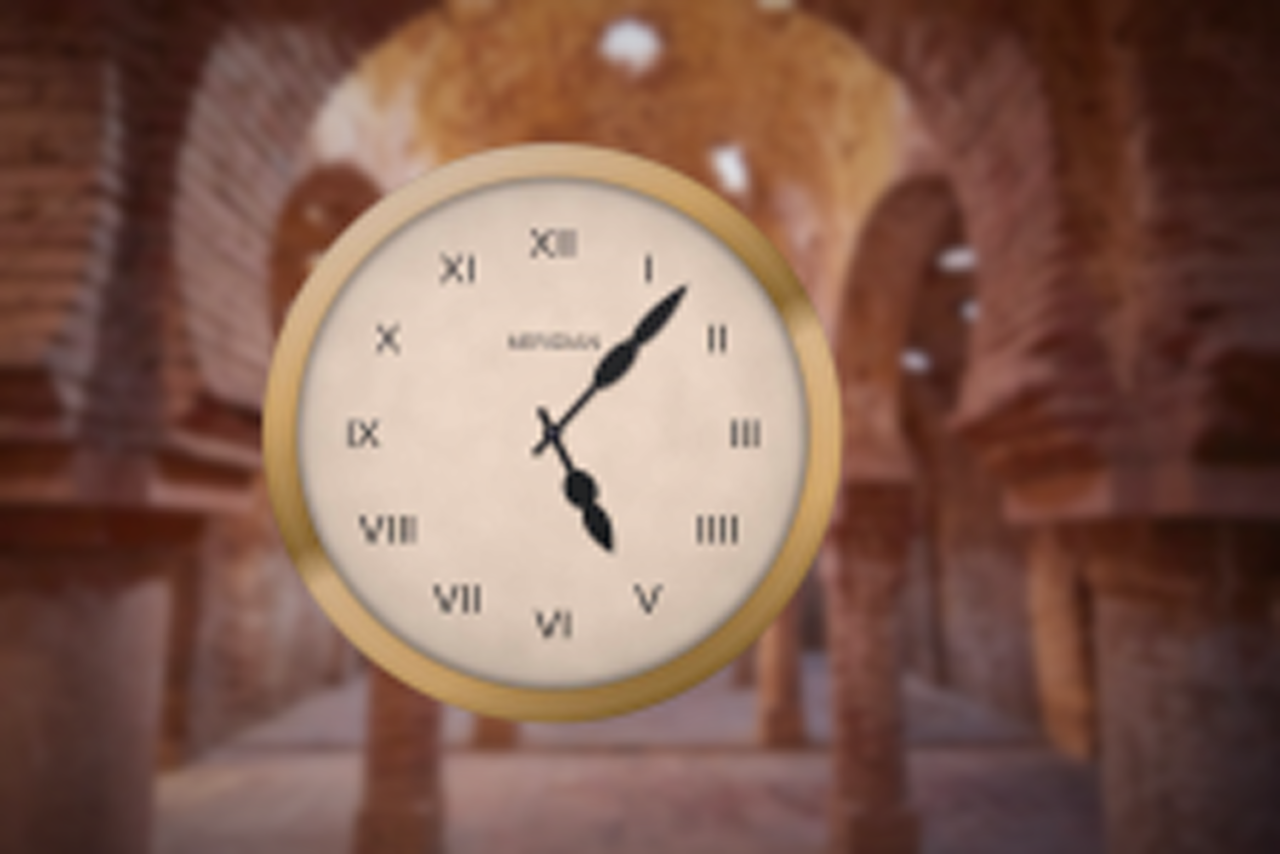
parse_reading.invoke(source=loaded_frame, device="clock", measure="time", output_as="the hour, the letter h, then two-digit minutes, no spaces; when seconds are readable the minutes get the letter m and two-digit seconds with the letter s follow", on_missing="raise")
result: 5h07
